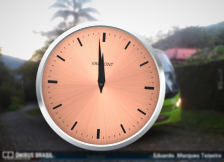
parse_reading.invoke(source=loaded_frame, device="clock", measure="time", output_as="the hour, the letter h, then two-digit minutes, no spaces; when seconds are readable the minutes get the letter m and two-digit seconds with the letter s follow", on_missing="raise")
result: 11h59
